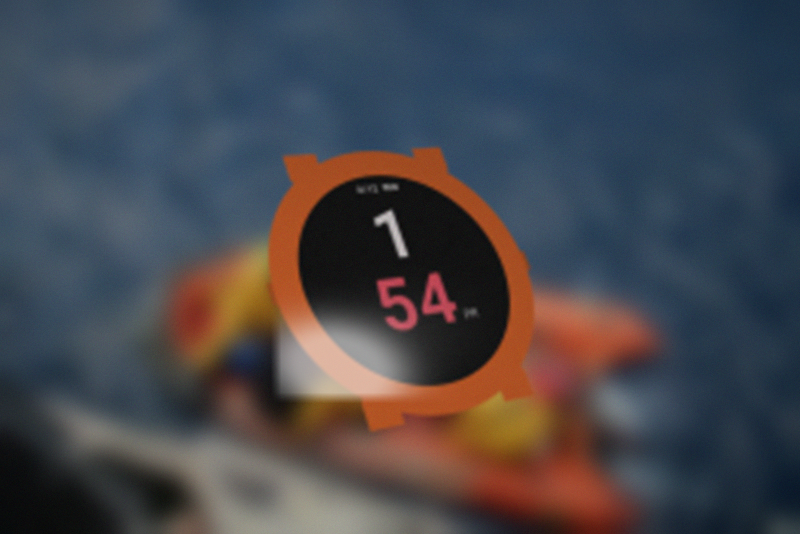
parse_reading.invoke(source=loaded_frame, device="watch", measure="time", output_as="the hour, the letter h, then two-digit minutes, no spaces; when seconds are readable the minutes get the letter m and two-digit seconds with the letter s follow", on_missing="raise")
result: 1h54
